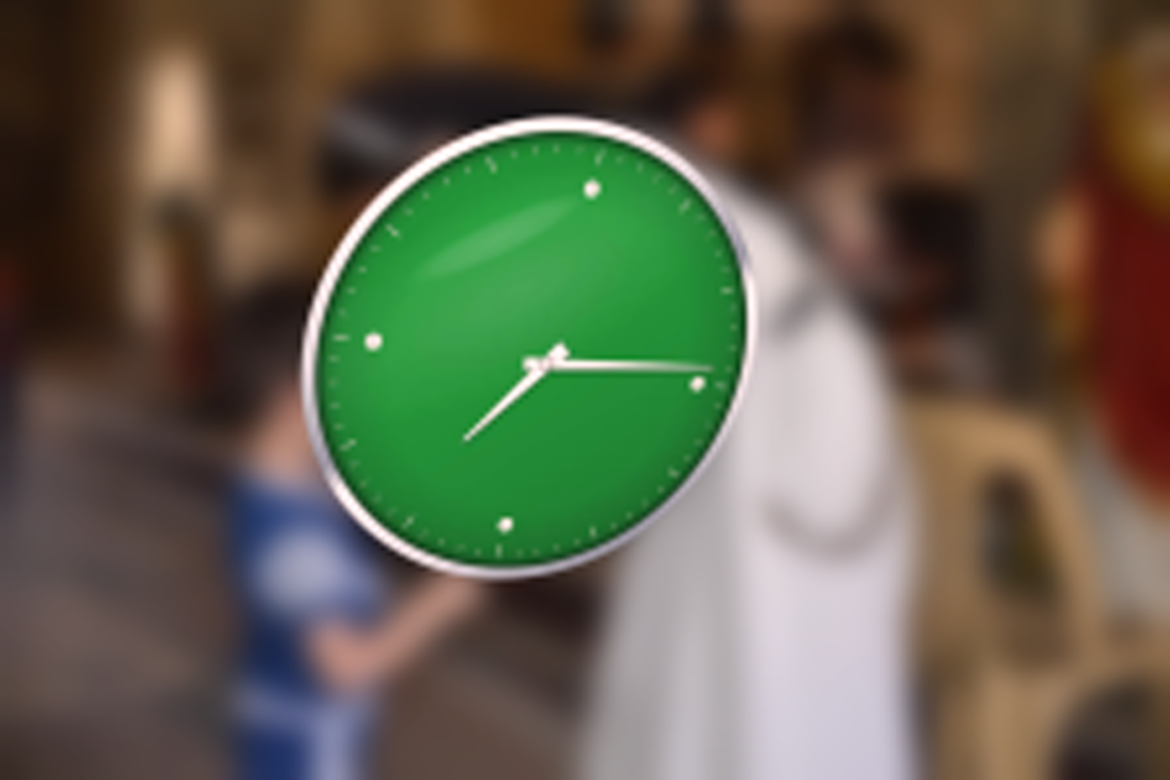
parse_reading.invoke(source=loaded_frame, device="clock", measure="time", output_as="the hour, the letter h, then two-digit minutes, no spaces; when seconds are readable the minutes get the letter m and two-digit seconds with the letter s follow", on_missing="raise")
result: 7h14
